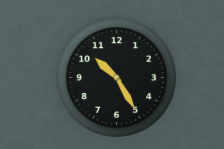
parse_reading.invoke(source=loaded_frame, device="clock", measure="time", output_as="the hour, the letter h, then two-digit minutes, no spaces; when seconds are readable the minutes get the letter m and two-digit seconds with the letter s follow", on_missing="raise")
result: 10h25
